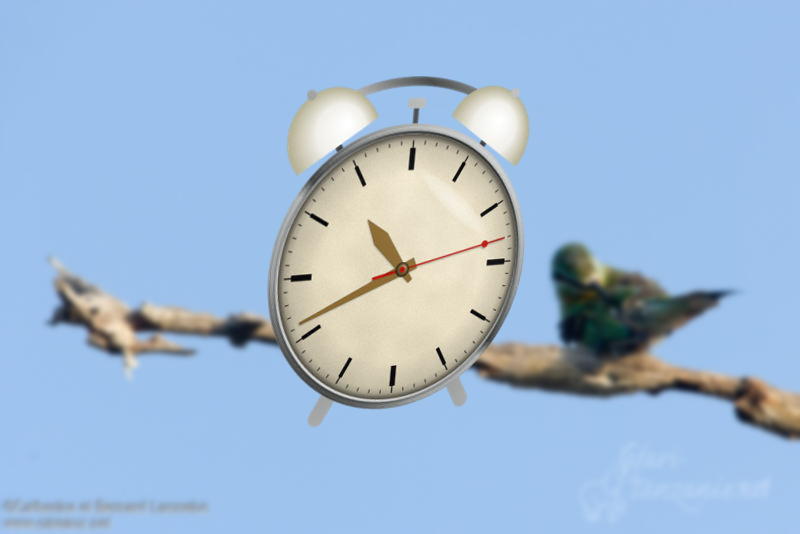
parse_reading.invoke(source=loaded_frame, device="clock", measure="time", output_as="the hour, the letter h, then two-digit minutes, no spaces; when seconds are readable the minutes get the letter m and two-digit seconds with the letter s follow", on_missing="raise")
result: 10h41m13s
